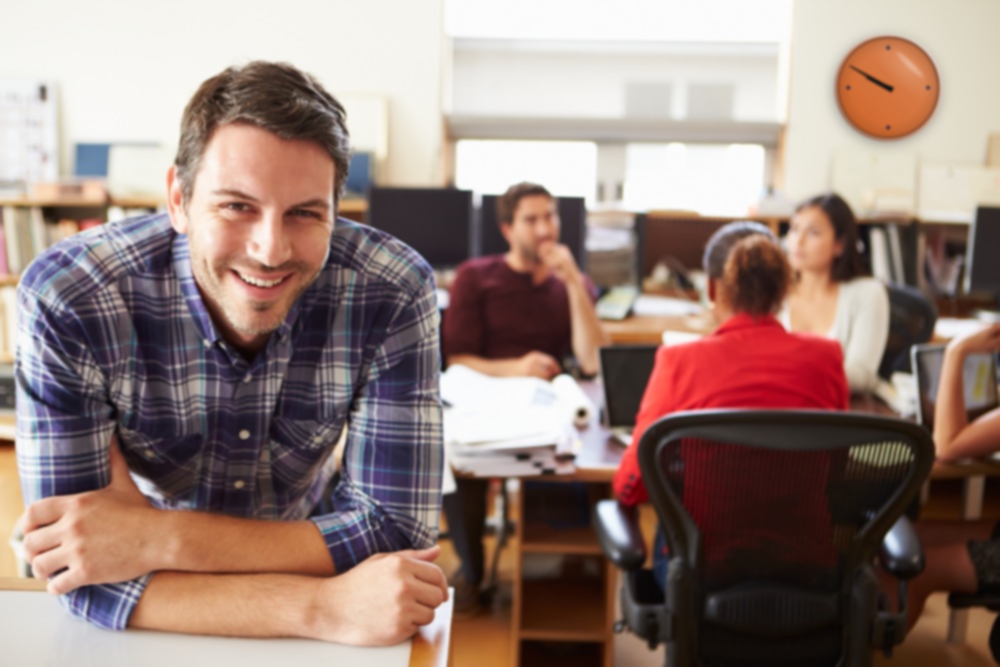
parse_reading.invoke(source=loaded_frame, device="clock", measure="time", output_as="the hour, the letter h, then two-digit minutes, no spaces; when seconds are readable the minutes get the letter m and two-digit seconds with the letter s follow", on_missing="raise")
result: 9h50
